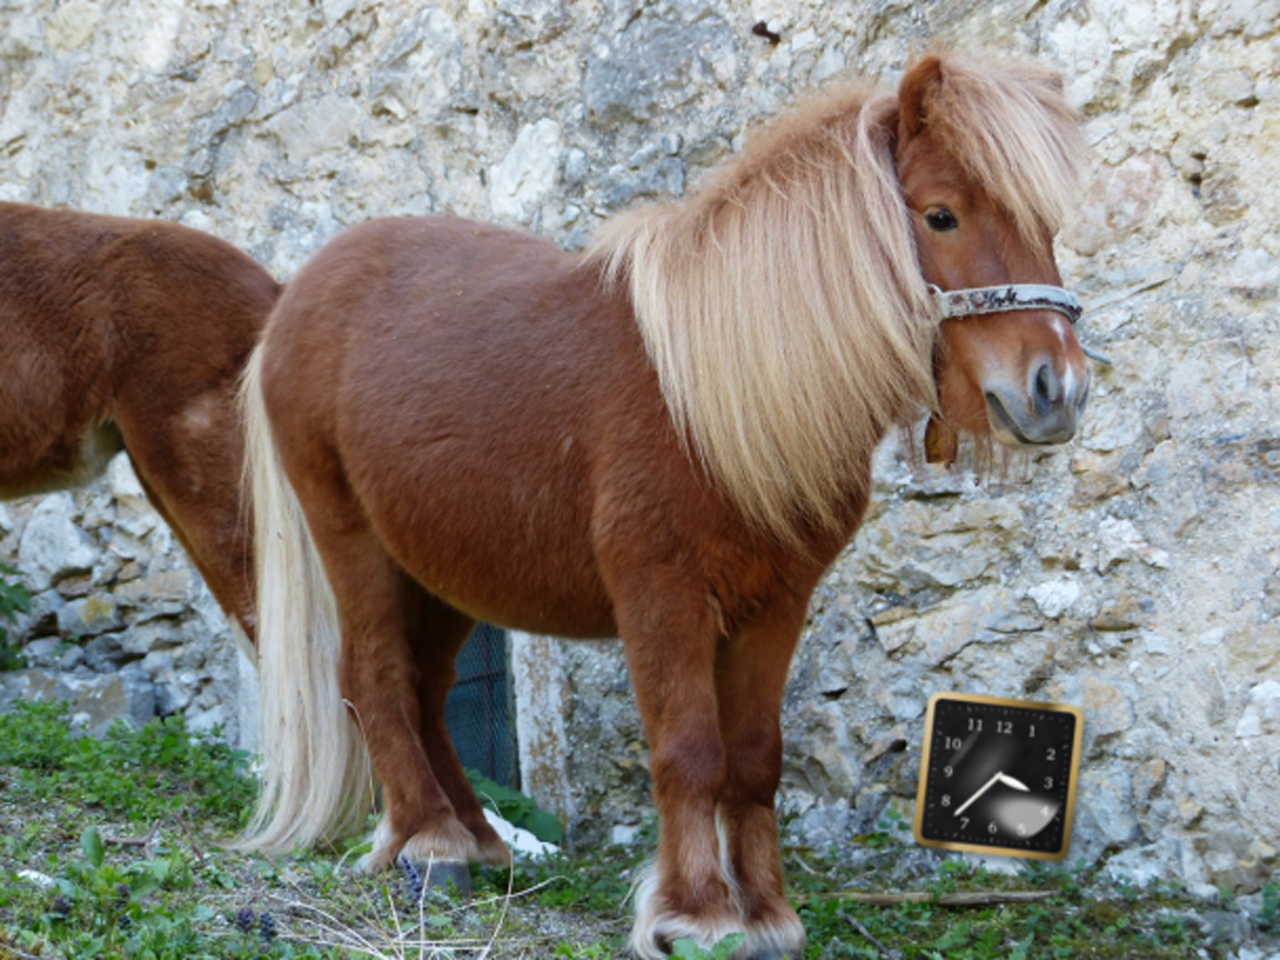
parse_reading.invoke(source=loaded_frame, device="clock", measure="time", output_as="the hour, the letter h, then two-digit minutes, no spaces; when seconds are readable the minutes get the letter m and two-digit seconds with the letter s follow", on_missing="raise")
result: 3h37
